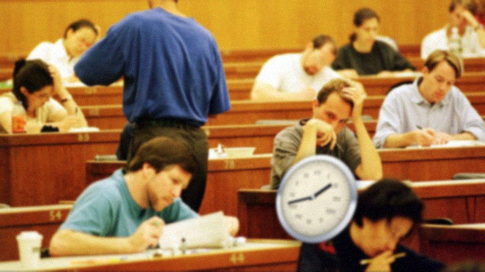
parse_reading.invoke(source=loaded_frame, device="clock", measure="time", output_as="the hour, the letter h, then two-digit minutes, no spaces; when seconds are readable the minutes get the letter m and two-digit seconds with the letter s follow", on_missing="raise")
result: 1h42
